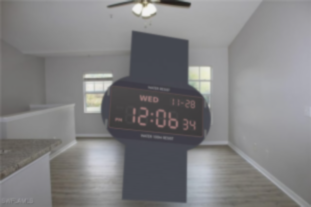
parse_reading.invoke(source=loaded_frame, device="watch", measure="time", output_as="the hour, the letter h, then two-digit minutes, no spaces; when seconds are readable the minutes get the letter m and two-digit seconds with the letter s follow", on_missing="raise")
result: 12h06m34s
